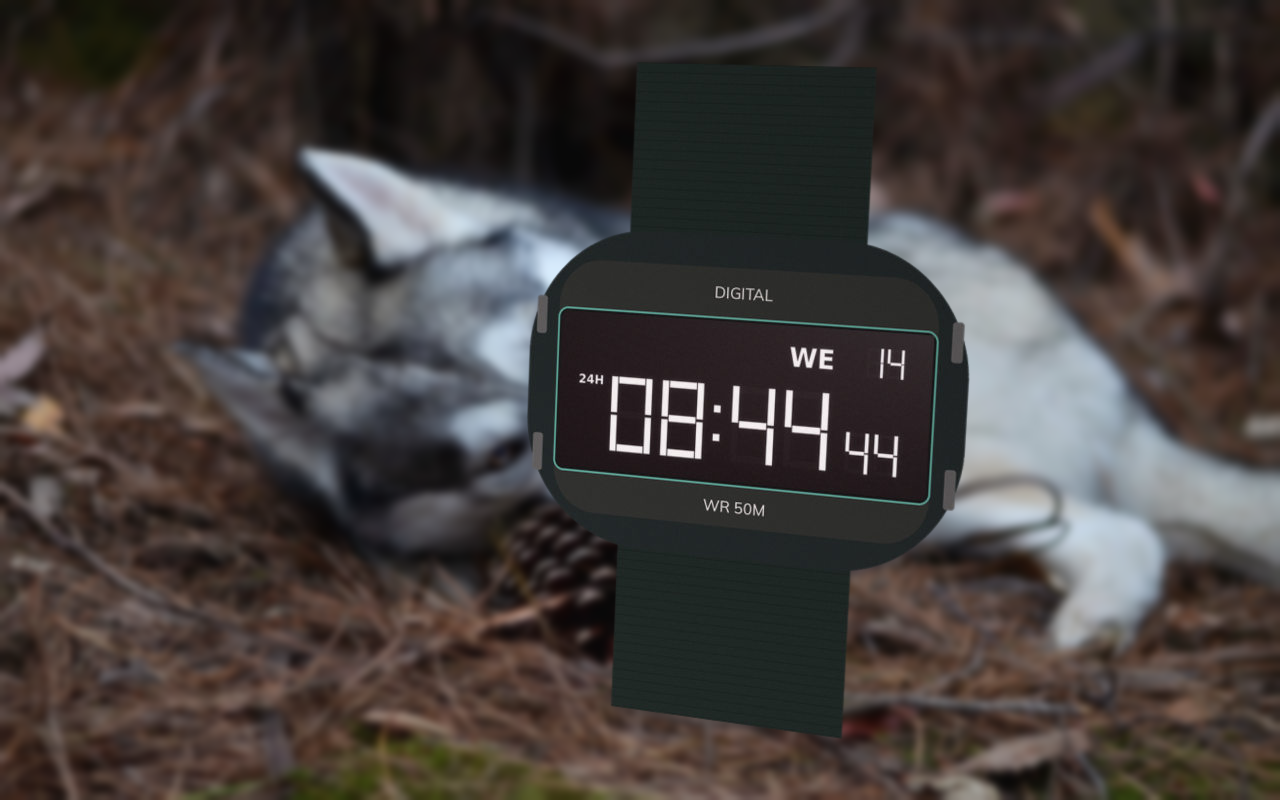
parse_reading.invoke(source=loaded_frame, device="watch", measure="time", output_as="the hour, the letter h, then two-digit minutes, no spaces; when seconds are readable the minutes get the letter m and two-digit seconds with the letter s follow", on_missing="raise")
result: 8h44m44s
